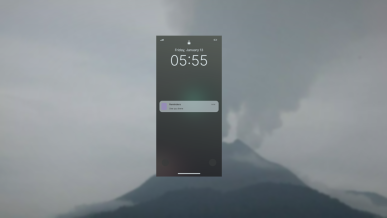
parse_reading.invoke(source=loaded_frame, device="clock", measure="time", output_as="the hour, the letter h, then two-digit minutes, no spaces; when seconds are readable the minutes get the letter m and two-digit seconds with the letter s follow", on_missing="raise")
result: 5h55
